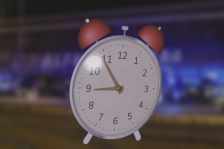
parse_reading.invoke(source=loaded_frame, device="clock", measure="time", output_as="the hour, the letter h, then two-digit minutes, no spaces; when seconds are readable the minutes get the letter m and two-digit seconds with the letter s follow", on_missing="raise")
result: 8h54
